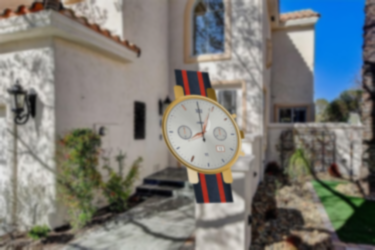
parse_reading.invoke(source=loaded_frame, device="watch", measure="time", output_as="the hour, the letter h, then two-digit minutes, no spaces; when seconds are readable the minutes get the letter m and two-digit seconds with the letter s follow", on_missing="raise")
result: 8h04
